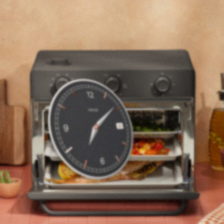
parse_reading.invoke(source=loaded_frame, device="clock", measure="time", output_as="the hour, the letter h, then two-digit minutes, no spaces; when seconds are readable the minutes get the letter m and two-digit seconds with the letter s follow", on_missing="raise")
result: 7h09
